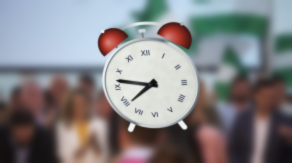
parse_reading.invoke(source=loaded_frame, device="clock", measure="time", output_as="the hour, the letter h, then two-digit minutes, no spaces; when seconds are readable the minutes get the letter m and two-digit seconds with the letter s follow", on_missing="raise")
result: 7h47
